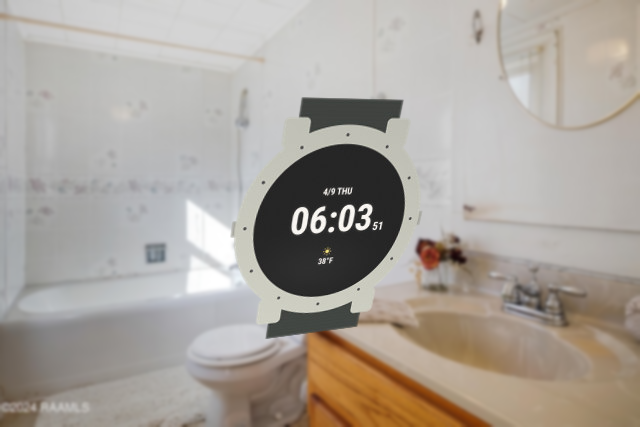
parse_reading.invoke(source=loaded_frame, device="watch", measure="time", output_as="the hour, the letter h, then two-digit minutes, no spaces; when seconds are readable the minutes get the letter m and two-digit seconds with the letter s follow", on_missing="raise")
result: 6h03m51s
